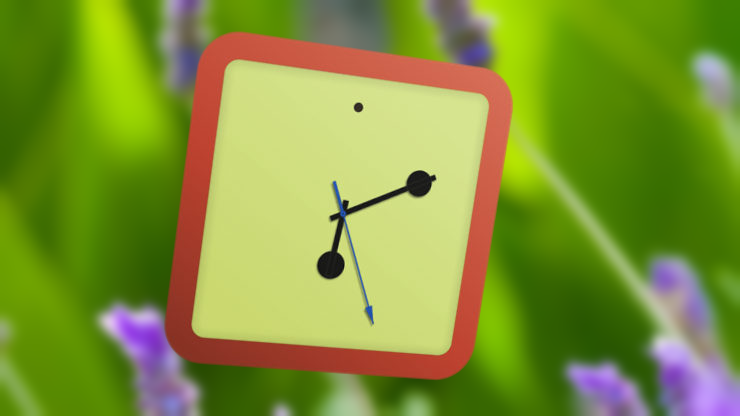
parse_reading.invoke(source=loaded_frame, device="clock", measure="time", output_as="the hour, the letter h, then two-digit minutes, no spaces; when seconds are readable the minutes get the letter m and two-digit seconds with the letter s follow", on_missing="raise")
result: 6h10m26s
